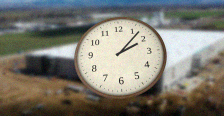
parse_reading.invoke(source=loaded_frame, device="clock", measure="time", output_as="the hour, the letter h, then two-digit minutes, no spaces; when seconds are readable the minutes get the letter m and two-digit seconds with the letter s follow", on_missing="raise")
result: 2h07
